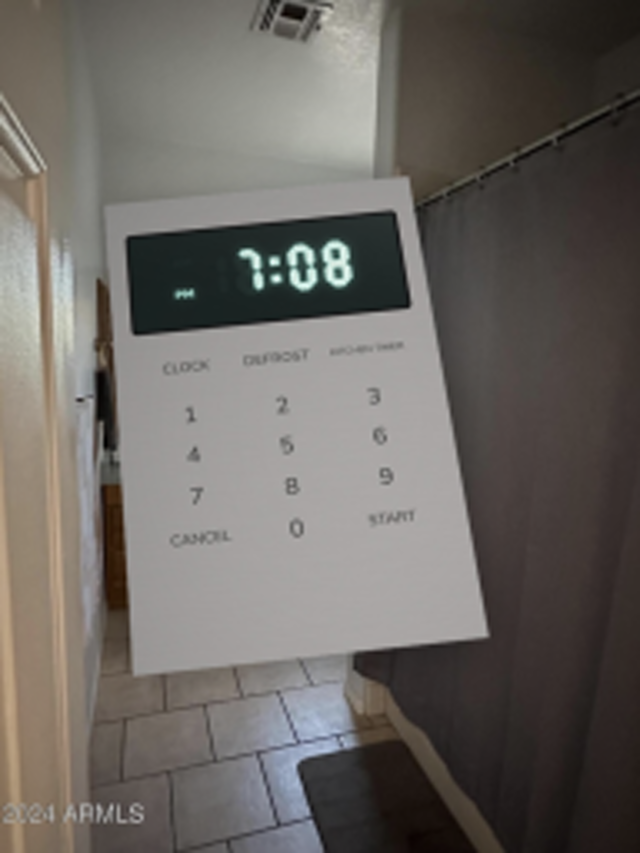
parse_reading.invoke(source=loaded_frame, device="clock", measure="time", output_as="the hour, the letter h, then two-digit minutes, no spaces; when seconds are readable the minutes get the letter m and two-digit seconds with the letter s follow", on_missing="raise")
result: 7h08
